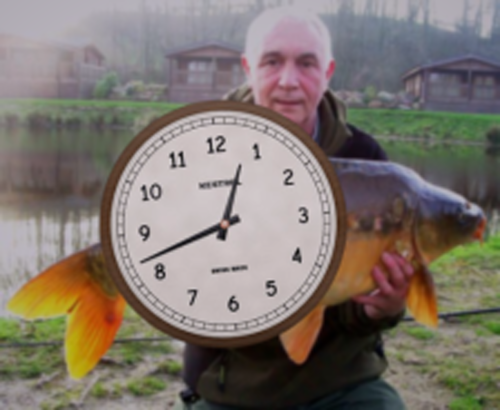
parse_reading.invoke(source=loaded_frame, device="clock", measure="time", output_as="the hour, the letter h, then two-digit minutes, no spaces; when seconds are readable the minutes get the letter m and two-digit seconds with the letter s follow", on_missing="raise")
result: 12h42
